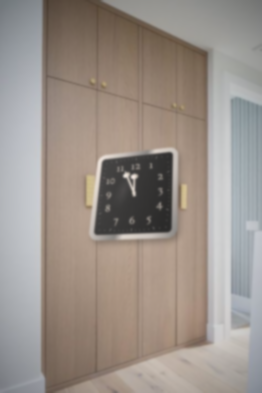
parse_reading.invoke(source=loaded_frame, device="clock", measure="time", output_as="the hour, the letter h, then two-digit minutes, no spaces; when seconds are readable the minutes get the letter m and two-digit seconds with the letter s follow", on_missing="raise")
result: 11h56
